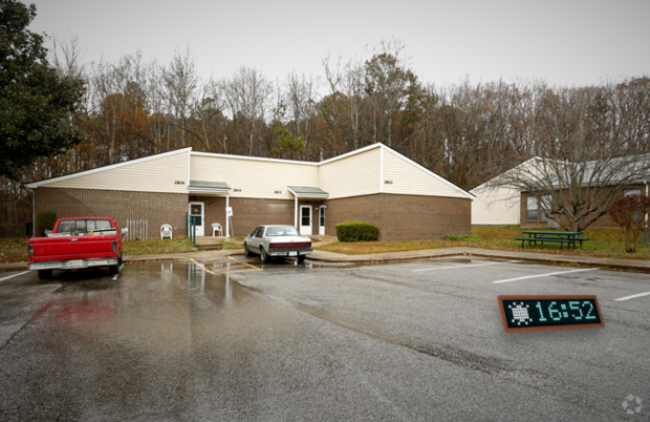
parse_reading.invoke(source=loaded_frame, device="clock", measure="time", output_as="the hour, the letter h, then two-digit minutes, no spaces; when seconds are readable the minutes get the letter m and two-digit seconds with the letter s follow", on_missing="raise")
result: 16h52
